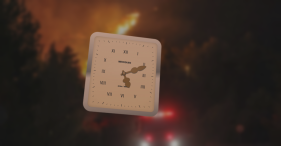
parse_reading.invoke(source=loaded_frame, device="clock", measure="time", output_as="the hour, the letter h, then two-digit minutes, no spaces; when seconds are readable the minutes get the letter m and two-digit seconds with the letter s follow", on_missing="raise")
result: 5h11
